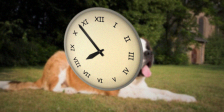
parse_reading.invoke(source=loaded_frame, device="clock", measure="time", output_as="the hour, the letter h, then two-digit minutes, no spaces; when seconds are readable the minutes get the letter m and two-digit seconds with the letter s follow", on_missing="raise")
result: 7h53
